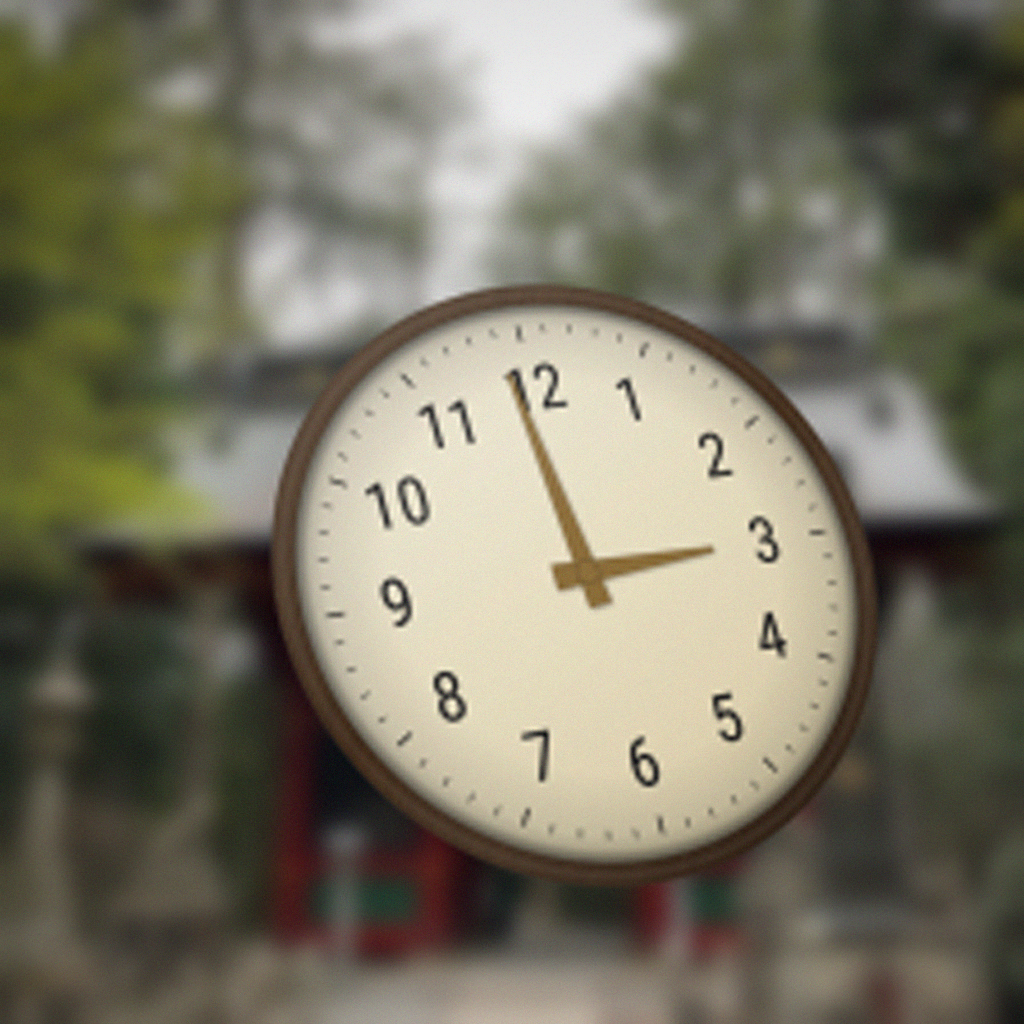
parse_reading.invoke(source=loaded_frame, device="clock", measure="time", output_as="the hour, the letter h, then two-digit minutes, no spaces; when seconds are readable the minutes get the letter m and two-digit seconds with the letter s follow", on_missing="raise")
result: 2h59
